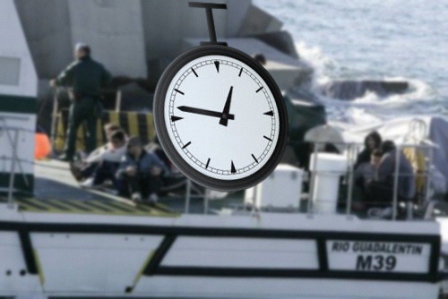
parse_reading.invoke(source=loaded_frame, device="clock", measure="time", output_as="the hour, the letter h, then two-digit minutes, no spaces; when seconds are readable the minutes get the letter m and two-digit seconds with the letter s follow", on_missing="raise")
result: 12h47
